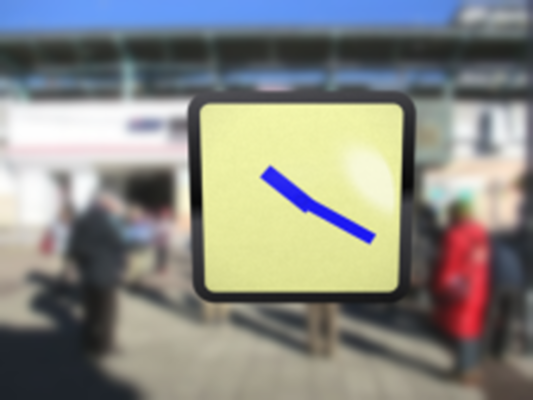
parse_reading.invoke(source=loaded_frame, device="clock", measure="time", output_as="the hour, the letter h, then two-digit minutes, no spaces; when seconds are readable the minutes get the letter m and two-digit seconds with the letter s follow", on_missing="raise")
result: 10h20
